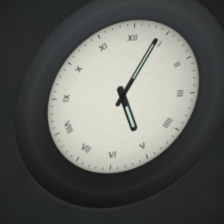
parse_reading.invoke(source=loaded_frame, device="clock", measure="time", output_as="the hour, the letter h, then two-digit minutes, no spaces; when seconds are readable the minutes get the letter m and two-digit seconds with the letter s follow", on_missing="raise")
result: 5h04
